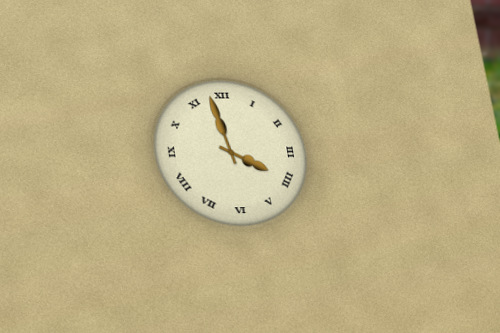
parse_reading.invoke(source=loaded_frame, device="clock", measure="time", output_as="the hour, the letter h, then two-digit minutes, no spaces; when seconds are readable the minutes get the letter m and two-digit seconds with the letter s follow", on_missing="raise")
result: 3h58
